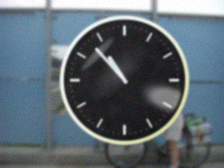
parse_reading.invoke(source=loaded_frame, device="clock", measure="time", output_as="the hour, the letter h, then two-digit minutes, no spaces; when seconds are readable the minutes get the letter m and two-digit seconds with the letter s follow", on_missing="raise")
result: 10h53
